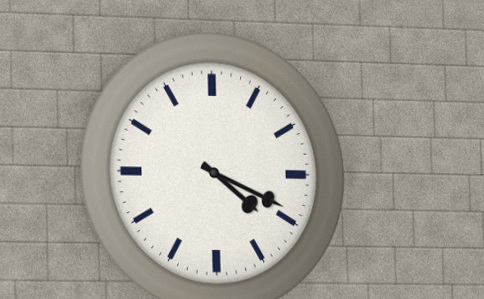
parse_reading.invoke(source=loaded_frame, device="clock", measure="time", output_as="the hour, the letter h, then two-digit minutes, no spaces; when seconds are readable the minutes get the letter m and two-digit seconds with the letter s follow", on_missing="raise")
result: 4h19
